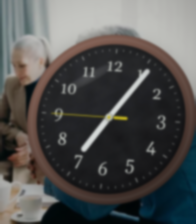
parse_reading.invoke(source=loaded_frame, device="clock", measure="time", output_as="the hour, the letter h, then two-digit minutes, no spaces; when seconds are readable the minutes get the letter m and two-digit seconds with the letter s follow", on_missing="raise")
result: 7h05m45s
